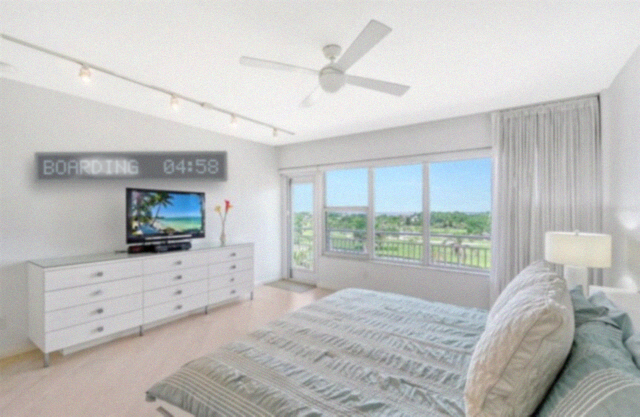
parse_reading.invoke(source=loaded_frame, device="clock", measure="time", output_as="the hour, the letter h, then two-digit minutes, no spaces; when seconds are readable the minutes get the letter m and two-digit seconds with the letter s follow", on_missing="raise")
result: 4h58
